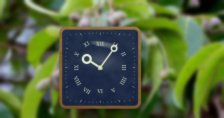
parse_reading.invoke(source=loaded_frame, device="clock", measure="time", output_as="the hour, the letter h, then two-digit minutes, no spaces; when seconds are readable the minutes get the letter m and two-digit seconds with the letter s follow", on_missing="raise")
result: 10h06
